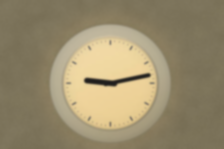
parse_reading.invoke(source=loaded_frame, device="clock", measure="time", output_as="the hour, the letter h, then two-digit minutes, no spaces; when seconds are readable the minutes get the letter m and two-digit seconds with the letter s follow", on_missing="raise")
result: 9h13
